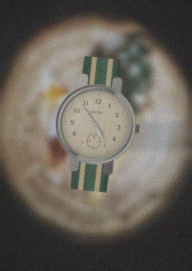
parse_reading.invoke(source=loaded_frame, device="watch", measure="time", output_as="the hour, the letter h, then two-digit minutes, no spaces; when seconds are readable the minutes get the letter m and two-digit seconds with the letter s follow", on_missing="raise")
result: 4h53
